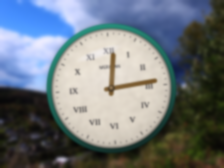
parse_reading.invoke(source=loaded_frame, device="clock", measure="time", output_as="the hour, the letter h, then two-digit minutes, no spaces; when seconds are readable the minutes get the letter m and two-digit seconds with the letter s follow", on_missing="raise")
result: 12h14
